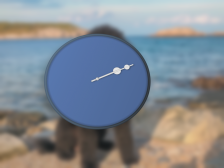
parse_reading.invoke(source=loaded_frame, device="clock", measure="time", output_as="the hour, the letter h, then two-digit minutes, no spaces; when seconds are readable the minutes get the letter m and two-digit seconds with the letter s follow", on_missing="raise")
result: 2h11
